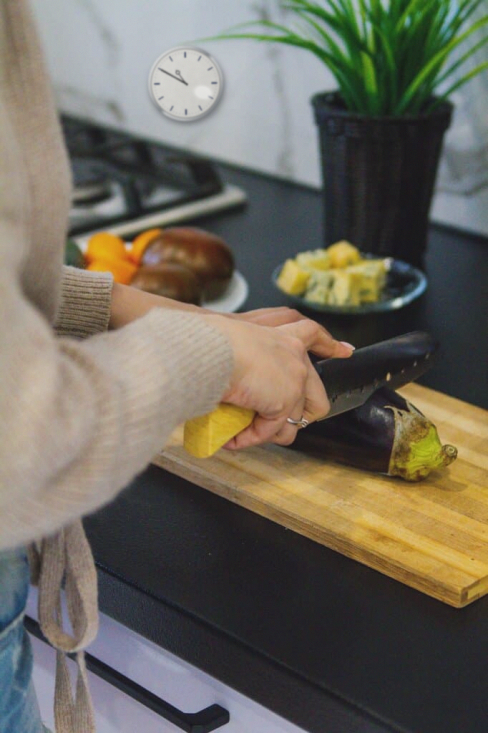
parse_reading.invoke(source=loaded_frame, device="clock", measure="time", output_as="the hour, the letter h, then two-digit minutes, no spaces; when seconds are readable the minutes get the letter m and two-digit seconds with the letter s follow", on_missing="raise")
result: 10h50
